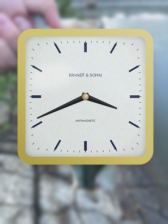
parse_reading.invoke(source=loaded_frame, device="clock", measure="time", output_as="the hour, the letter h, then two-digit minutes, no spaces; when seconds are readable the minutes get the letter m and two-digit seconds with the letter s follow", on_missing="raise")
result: 3h41
